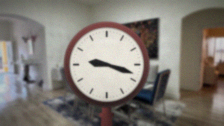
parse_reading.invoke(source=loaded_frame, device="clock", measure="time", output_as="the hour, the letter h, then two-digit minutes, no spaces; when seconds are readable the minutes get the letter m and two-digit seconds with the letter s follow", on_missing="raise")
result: 9h18
